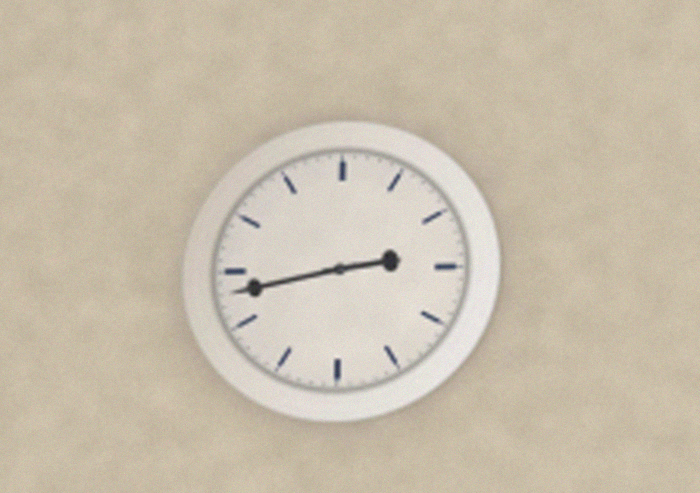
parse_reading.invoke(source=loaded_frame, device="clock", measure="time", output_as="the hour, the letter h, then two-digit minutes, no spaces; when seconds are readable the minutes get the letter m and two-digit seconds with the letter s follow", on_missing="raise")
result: 2h43
